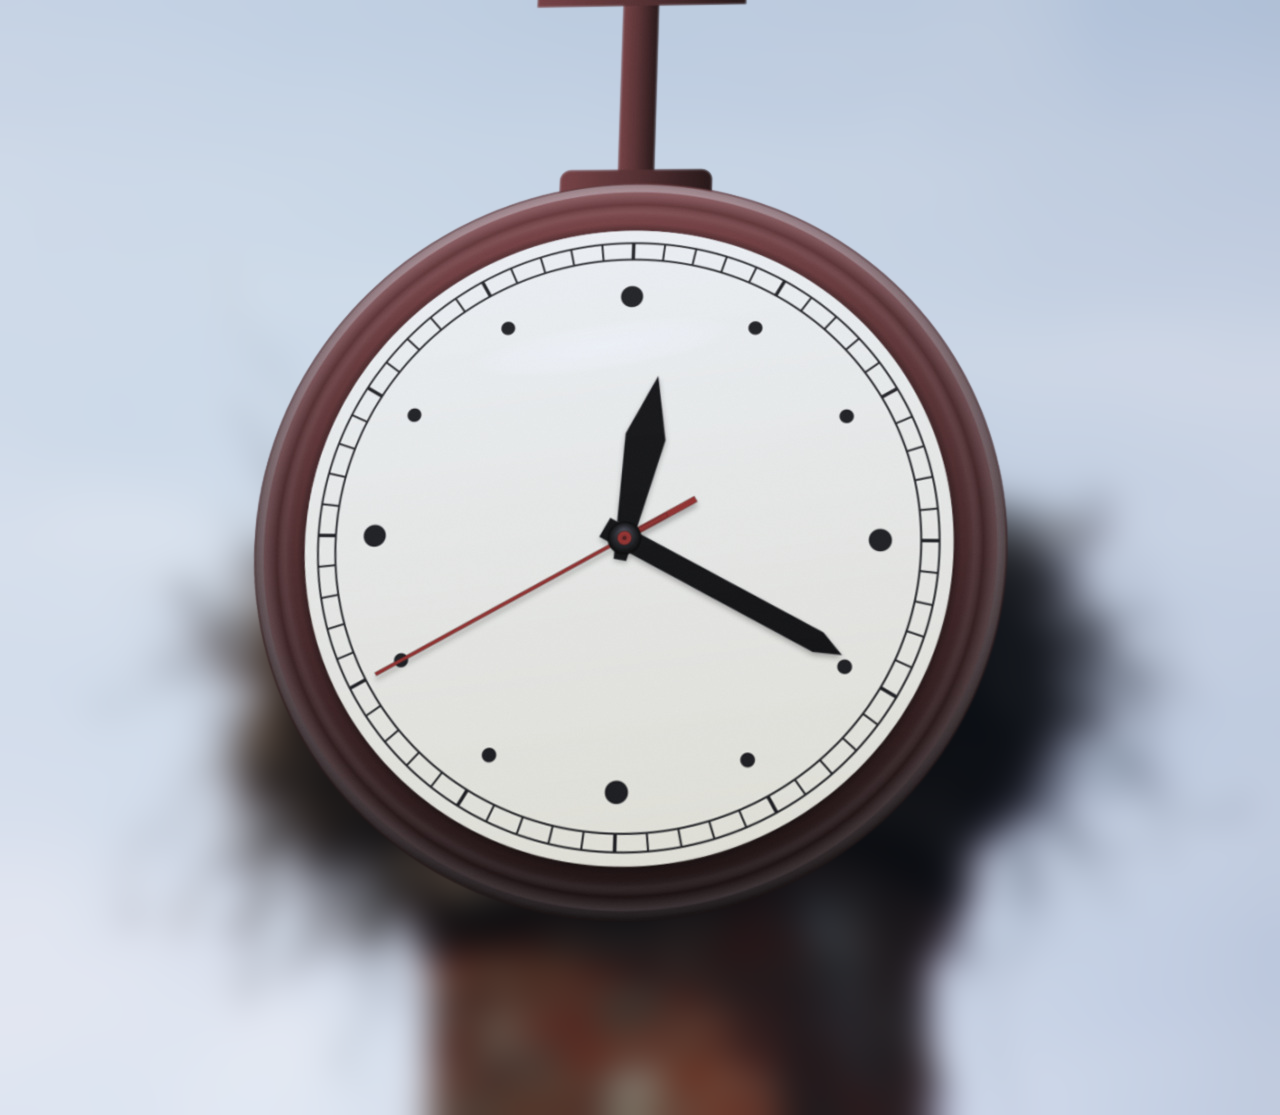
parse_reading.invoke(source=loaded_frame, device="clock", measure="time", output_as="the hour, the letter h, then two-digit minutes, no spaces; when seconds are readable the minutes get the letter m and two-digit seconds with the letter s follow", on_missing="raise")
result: 12h19m40s
